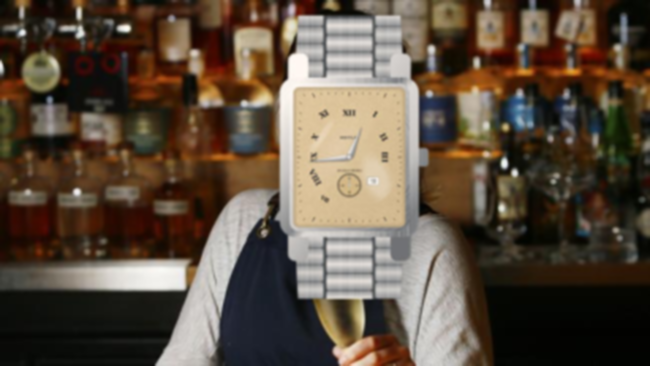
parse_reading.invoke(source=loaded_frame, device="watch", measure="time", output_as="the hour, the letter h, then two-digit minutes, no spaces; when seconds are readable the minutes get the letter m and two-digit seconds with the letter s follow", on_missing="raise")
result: 12h44
